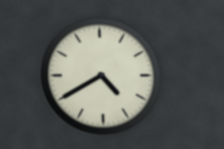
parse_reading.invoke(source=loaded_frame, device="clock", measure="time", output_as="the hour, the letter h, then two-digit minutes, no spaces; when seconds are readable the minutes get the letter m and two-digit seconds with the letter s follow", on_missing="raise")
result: 4h40
